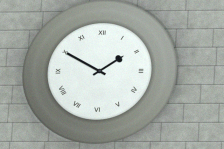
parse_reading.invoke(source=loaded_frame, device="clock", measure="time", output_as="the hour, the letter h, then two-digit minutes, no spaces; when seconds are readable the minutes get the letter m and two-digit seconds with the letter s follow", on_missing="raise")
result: 1h50
